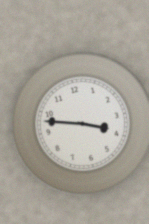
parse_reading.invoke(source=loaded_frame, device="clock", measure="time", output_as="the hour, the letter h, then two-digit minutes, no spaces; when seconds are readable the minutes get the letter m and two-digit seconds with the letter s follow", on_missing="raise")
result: 3h48
